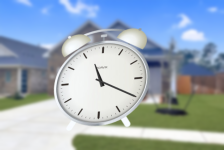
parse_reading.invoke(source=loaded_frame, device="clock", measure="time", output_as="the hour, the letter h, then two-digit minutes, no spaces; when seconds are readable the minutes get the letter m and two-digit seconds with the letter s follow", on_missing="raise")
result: 11h20
